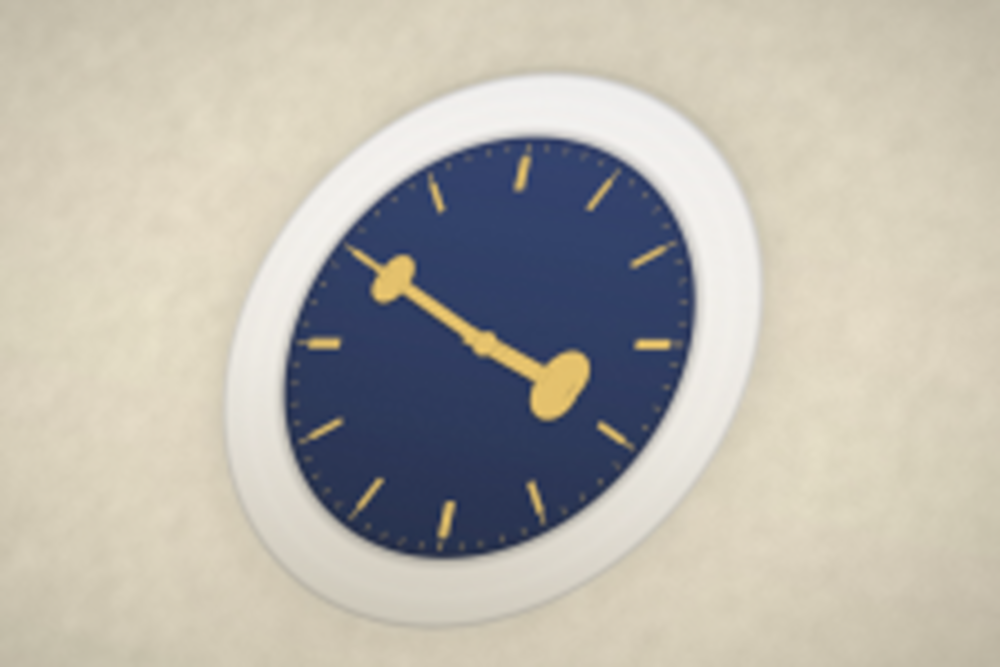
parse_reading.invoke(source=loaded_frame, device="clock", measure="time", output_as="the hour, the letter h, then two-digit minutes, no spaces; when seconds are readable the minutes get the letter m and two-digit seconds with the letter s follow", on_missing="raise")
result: 3h50
